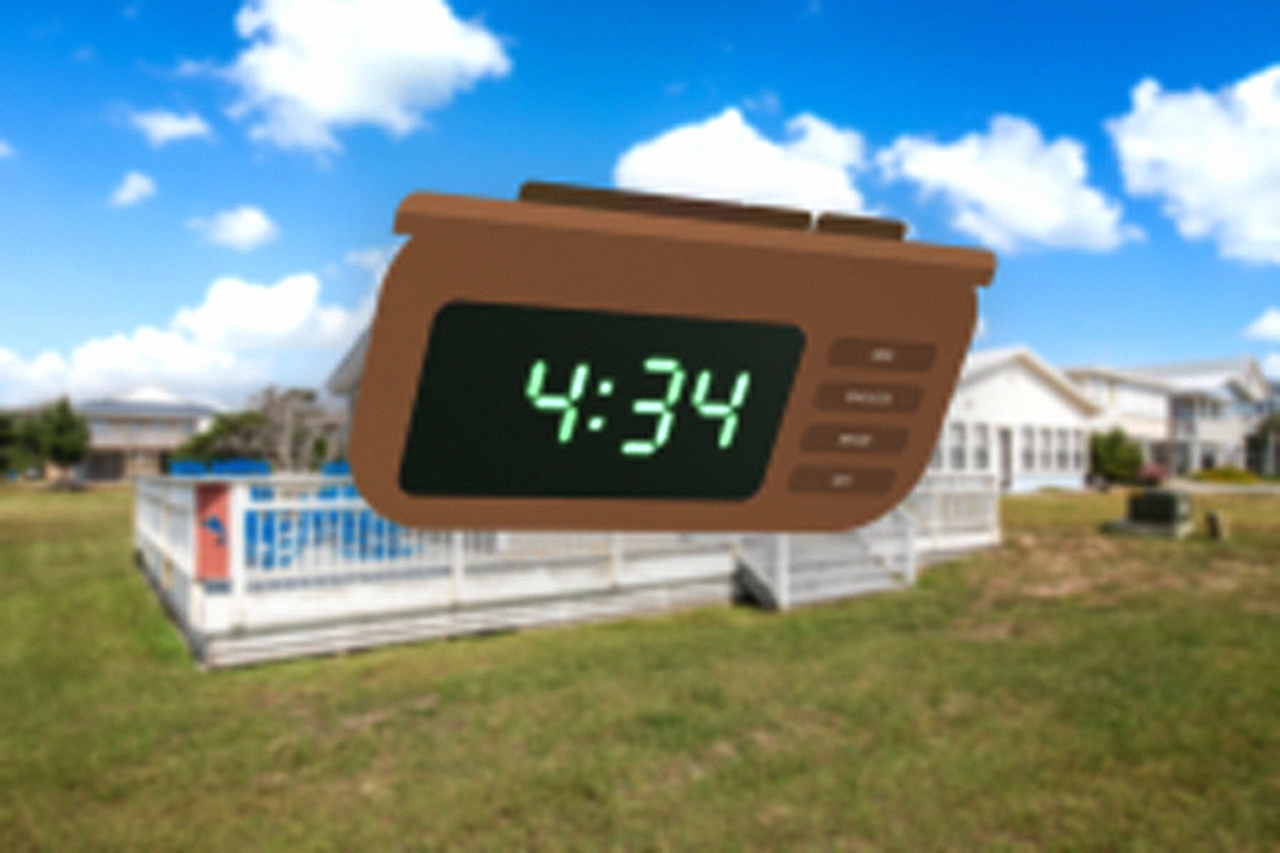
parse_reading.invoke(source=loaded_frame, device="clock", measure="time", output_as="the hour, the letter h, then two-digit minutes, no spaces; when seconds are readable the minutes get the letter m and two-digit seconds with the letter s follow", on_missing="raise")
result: 4h34
